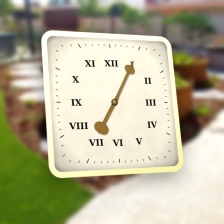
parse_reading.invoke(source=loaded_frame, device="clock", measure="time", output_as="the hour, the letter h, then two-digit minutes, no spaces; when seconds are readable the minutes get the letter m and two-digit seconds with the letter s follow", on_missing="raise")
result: 7h05
